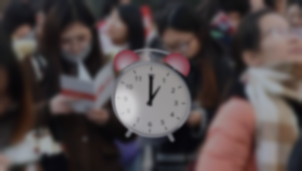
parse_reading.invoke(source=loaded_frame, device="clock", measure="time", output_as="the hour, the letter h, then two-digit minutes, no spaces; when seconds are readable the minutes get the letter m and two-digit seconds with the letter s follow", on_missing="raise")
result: 1h00
